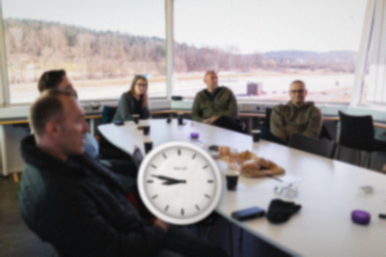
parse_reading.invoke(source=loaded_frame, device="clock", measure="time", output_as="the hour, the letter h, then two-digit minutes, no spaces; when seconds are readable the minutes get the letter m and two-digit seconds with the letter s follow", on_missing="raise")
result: 8h47
